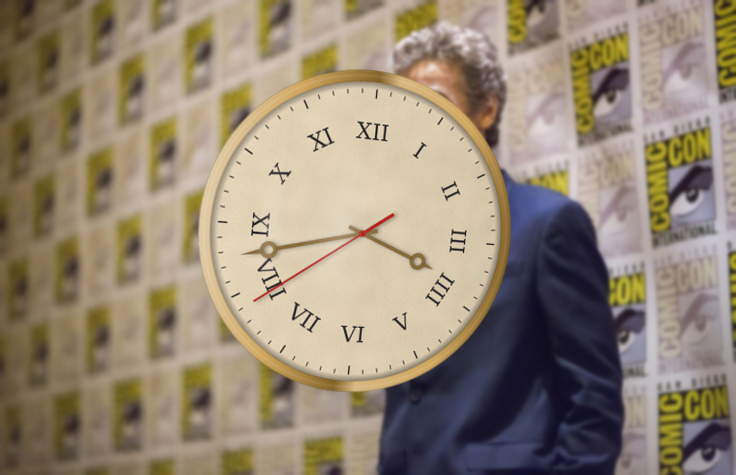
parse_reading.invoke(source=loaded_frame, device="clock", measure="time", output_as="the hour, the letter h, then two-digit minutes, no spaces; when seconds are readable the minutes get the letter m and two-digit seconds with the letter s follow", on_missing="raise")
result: 3h42m39s
